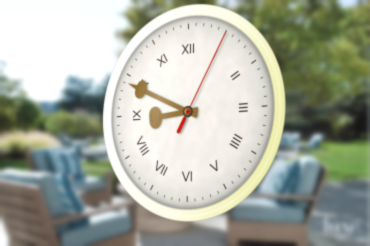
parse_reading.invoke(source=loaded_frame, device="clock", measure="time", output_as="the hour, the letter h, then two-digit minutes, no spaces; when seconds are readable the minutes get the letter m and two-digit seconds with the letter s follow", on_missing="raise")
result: 8h49m05s
